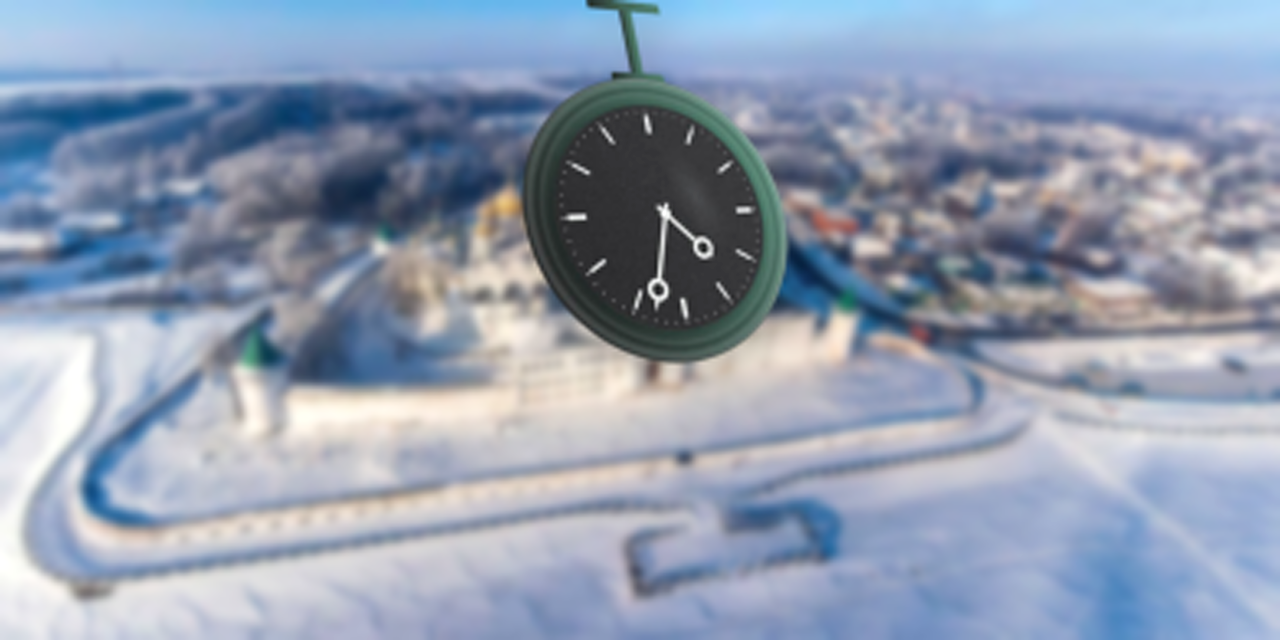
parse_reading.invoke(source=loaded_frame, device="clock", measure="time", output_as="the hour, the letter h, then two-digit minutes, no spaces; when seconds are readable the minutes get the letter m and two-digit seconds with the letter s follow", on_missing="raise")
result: 4h33
